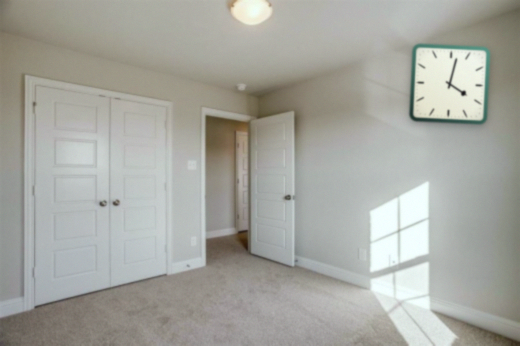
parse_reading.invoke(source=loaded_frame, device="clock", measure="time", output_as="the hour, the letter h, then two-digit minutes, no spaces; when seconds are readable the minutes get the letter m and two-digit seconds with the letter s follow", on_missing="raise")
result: 4h02
